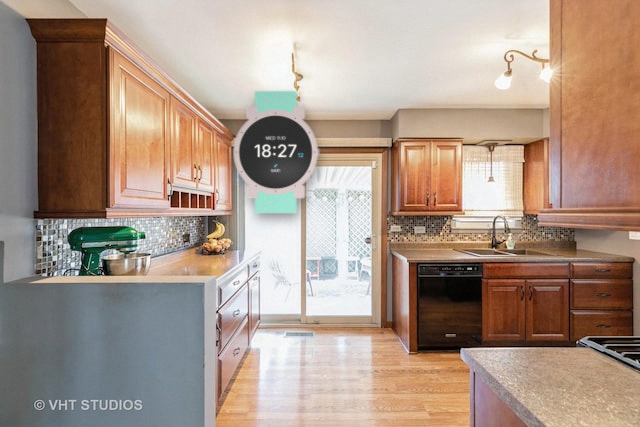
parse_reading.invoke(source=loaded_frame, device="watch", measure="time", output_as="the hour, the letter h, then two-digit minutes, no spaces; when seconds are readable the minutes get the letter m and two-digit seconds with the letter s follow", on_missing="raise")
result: 18h27
